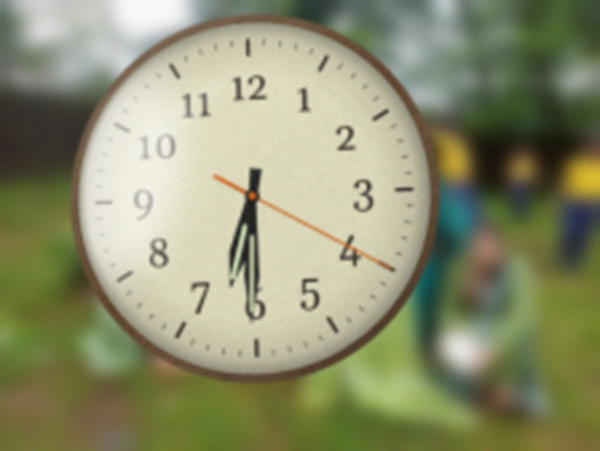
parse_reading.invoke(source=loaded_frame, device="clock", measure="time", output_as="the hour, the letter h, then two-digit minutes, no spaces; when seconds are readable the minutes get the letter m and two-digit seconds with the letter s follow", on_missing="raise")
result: 6h30m20s
